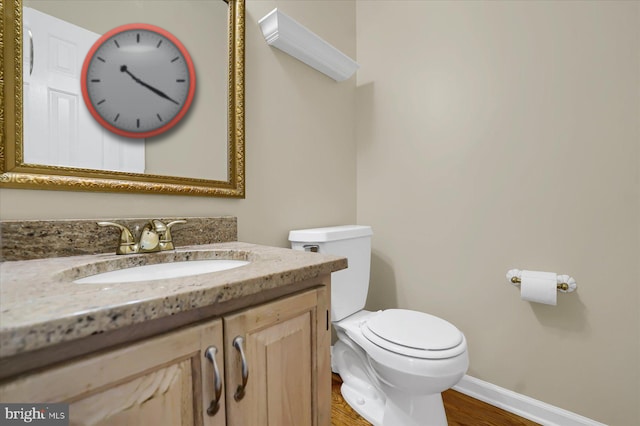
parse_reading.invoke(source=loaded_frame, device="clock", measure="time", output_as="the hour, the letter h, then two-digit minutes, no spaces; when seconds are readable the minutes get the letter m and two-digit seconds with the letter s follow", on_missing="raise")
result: 10h20
